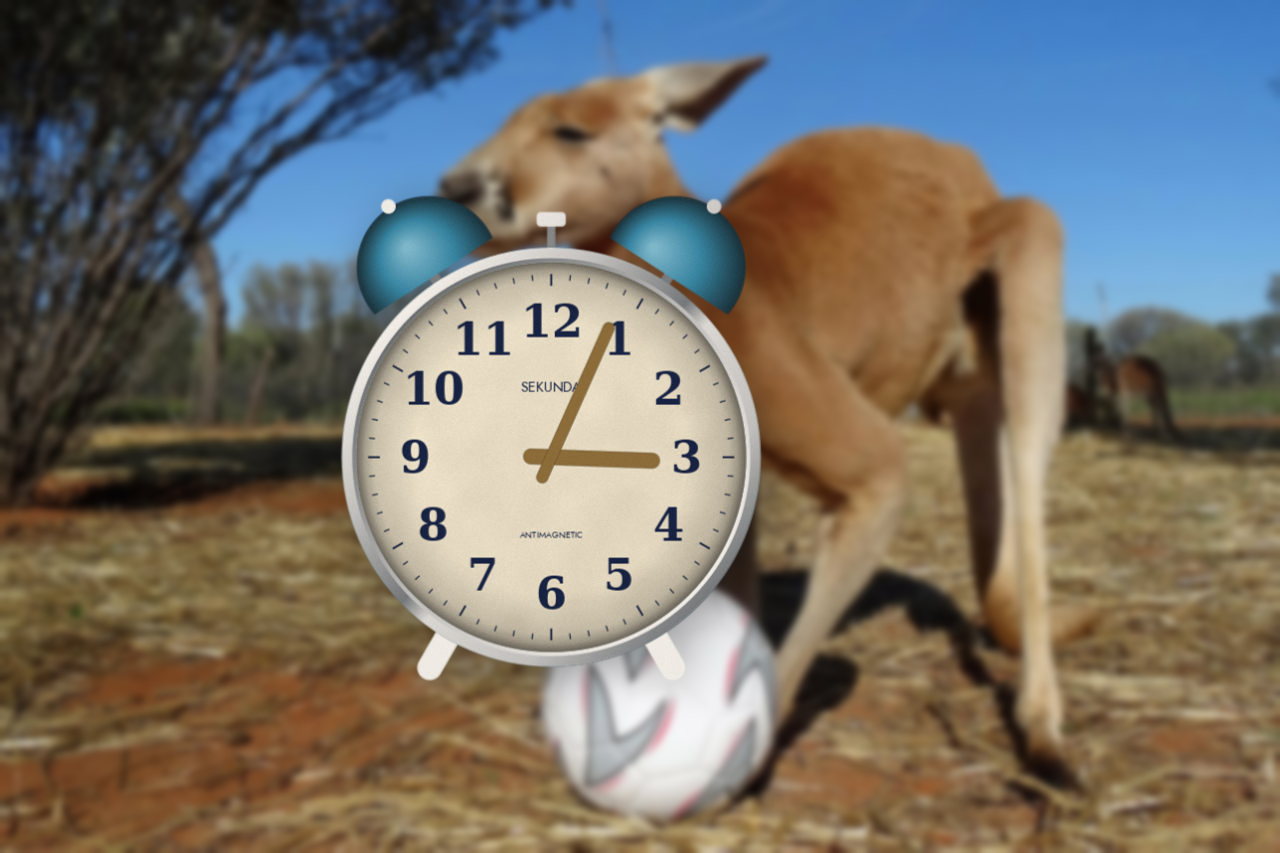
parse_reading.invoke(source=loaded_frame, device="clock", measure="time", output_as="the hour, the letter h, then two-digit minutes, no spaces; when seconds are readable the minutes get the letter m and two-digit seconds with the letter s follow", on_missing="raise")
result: 3h04
